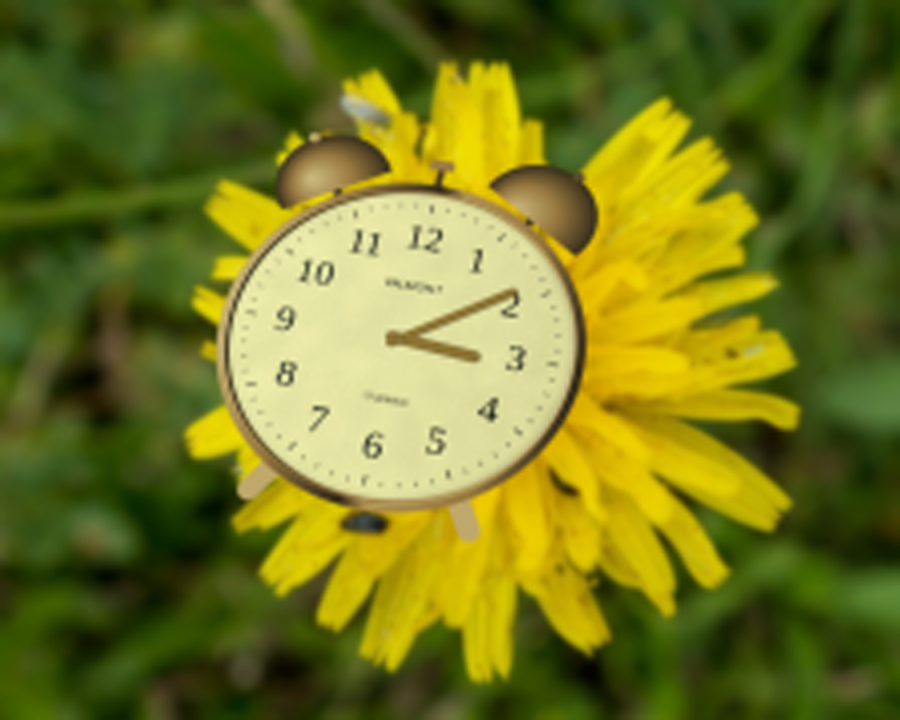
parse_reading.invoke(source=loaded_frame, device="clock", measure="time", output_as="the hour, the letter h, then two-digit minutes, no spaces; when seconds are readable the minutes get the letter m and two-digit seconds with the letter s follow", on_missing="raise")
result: 3h09
